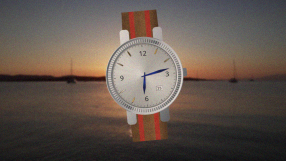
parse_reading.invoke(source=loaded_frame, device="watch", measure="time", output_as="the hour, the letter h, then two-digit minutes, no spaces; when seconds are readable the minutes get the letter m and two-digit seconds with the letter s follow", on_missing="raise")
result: 6h13
